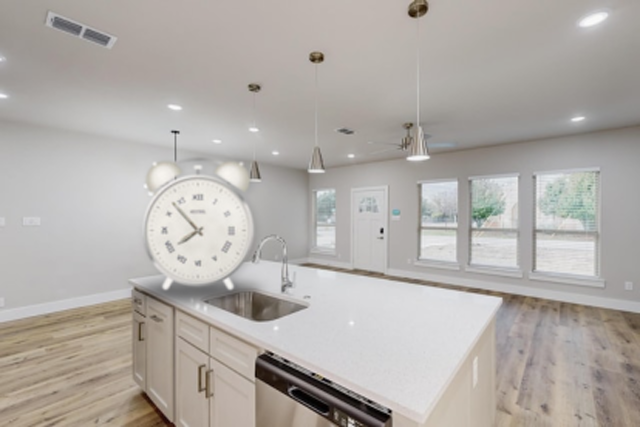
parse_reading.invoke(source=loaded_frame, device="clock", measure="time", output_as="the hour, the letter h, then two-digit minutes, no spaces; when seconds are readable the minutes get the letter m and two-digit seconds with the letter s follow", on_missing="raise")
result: 7h53
